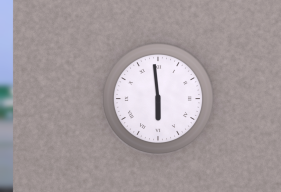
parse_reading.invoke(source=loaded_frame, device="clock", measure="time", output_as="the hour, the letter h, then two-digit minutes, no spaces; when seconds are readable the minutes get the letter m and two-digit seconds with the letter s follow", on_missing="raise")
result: 5h59
